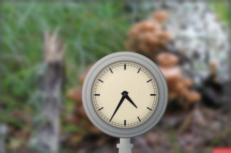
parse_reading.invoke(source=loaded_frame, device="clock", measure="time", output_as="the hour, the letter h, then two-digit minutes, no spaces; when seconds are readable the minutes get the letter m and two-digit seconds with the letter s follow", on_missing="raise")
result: 4h35
